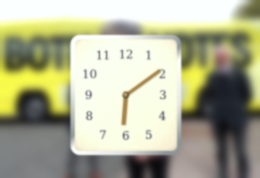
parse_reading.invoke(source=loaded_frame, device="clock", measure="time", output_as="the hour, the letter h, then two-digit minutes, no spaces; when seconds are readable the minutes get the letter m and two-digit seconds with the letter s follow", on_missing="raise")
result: 6h09
